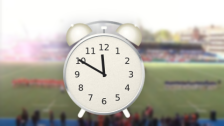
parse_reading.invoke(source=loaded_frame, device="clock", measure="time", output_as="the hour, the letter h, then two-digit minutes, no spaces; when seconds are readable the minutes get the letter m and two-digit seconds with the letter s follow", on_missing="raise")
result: 11h50
